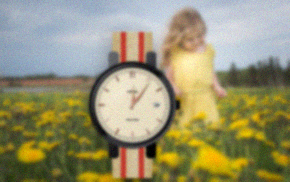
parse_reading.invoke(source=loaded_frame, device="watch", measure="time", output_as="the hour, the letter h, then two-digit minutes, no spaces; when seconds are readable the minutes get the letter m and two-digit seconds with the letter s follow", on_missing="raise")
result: 12h06
